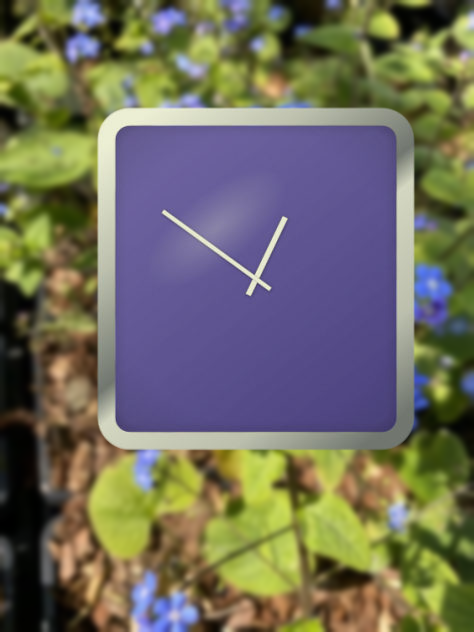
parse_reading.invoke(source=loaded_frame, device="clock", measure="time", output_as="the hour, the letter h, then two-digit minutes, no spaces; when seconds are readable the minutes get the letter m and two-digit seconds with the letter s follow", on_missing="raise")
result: 12h51
